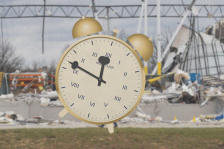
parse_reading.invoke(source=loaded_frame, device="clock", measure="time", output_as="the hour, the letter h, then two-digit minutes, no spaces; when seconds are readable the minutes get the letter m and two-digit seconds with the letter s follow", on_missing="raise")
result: 11h47
